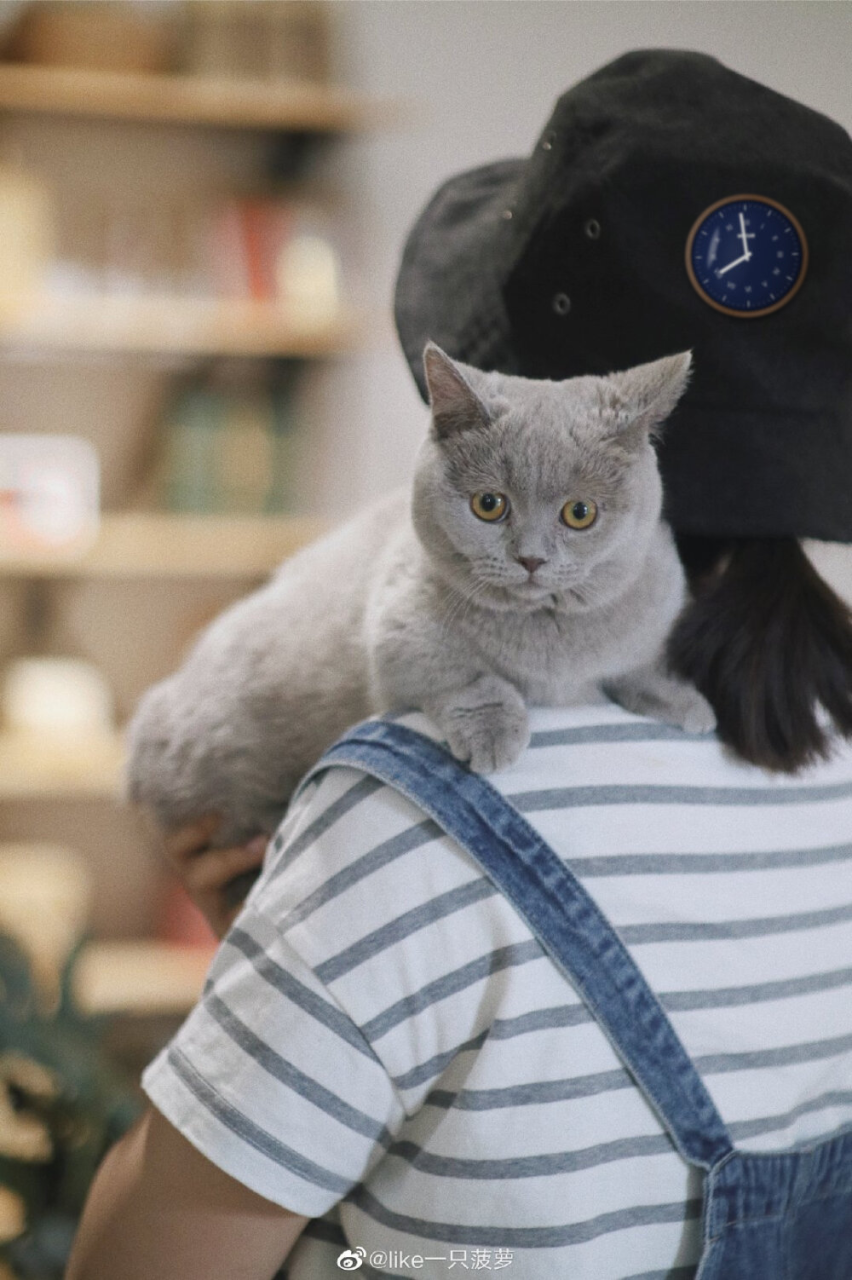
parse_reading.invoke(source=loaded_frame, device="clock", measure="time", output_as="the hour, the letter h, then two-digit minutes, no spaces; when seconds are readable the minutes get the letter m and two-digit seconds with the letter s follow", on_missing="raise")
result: 7h59
